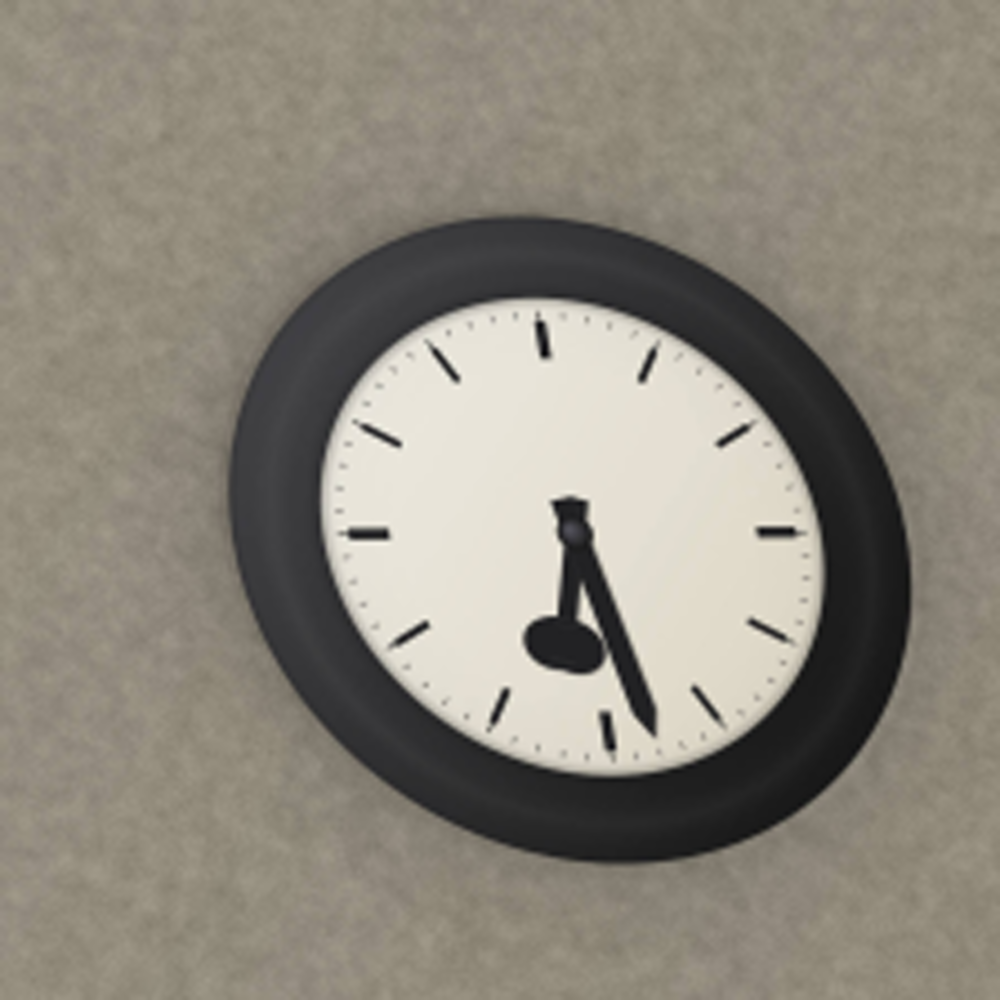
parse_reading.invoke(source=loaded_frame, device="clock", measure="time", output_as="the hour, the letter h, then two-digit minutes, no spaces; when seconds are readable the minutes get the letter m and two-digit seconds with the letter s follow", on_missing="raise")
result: 6h28
